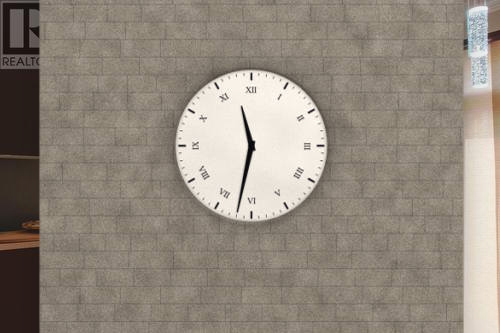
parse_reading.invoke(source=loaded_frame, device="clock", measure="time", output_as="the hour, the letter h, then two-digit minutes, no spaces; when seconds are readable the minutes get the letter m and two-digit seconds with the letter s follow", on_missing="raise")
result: 11h32
